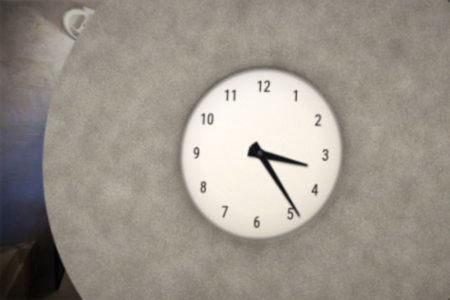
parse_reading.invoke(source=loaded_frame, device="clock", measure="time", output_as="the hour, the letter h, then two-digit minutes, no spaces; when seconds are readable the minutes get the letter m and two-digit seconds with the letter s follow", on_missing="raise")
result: 3h24
